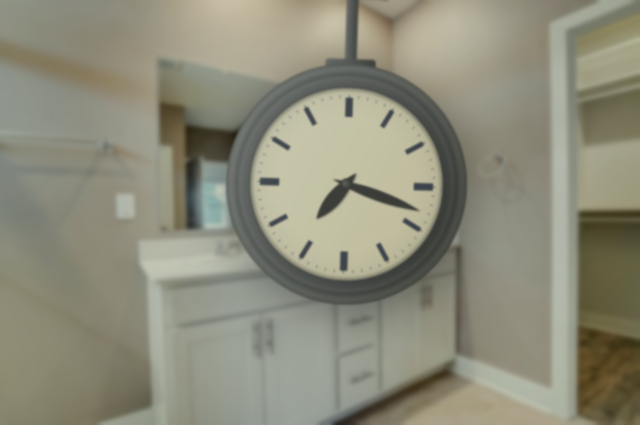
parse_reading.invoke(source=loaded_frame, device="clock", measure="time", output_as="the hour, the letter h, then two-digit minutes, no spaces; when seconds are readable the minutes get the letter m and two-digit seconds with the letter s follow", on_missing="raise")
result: 7h18
